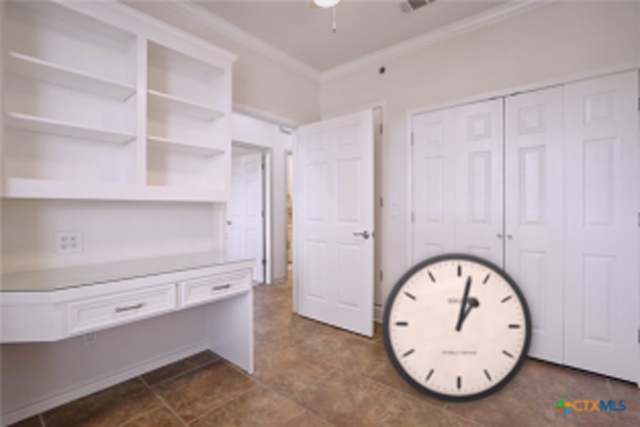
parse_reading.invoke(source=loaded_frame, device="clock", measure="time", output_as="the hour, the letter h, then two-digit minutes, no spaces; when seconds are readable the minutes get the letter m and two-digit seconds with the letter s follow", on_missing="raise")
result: 1h02
